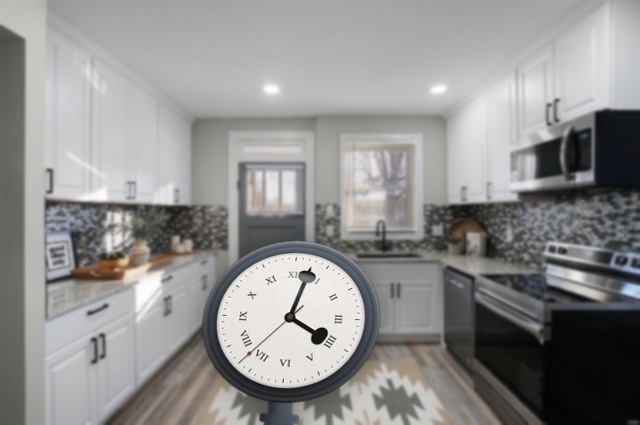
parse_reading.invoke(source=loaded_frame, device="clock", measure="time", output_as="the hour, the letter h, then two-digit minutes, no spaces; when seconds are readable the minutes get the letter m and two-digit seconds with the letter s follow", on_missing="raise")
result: 4h02m37s
